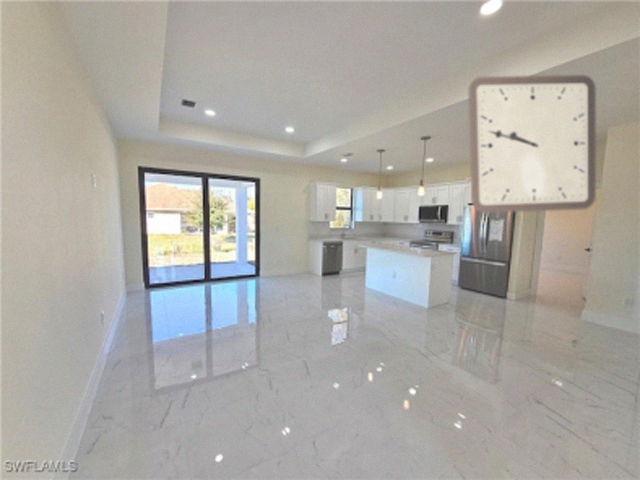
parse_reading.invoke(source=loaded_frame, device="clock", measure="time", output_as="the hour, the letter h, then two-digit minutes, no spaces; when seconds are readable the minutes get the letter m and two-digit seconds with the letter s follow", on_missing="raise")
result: 9h48
